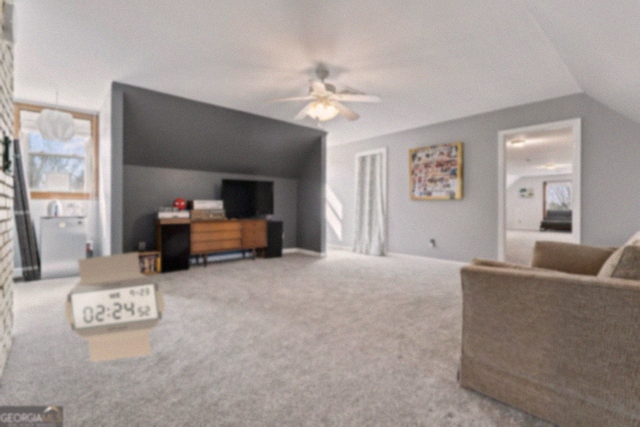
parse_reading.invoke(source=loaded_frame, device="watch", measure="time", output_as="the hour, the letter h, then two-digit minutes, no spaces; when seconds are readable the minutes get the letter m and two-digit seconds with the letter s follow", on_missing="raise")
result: 2h24
